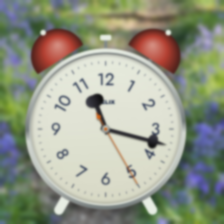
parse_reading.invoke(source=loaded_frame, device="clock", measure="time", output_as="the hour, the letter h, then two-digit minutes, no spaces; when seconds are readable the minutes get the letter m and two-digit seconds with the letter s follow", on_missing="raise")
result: 11h17m25s
